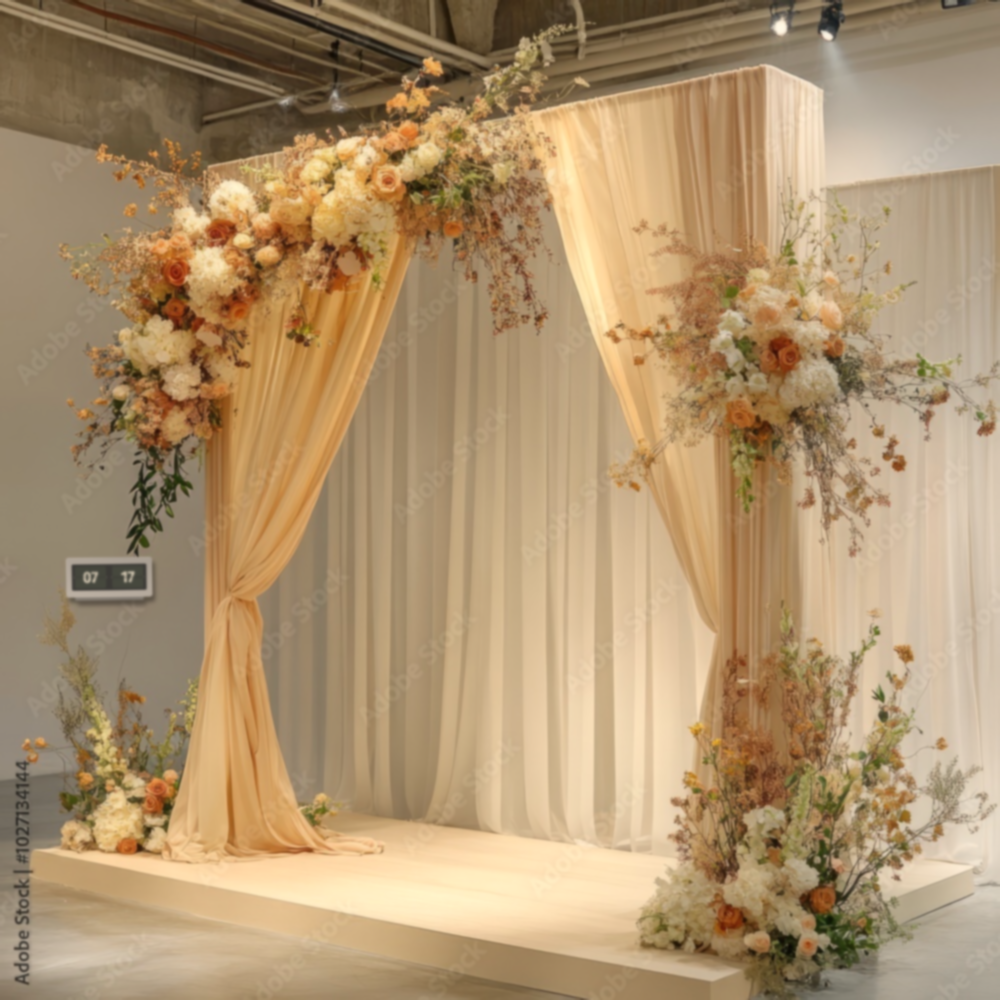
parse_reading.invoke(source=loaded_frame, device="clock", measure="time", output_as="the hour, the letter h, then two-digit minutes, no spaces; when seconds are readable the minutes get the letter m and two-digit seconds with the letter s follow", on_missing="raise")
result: 7h17
